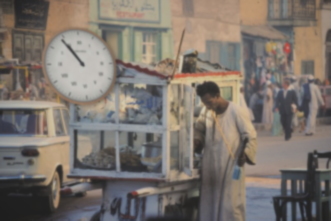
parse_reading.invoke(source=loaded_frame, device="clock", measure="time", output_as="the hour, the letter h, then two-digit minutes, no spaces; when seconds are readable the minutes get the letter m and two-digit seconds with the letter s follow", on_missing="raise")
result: 10h54
